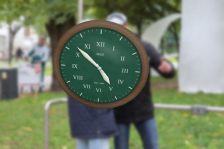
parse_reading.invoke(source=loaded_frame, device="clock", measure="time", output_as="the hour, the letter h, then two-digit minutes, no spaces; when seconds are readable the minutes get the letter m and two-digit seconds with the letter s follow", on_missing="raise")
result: 4h52
